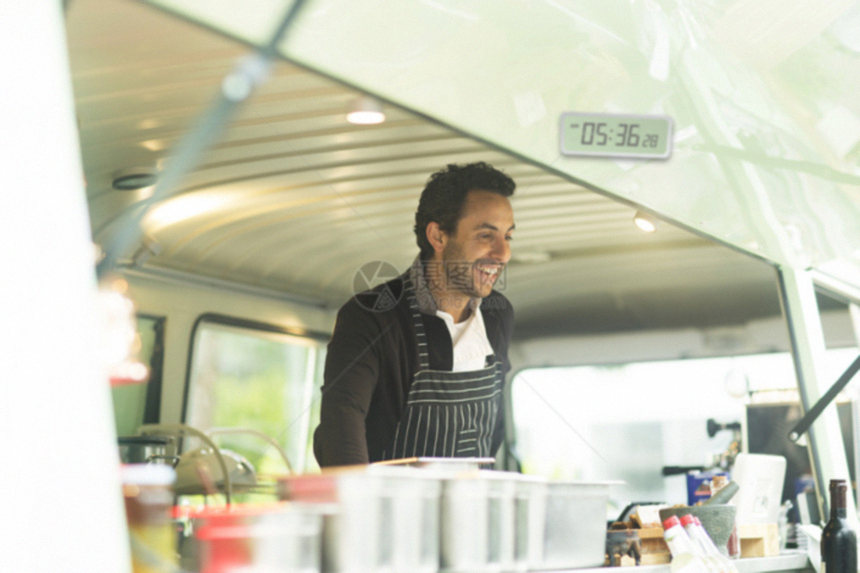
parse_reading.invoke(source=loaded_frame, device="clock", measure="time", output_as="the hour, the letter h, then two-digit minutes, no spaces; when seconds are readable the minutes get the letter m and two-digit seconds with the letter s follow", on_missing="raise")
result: 5h36
